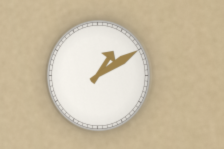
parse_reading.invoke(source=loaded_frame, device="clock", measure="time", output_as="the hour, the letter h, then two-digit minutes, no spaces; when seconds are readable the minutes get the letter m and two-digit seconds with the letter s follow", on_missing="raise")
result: 1h10
